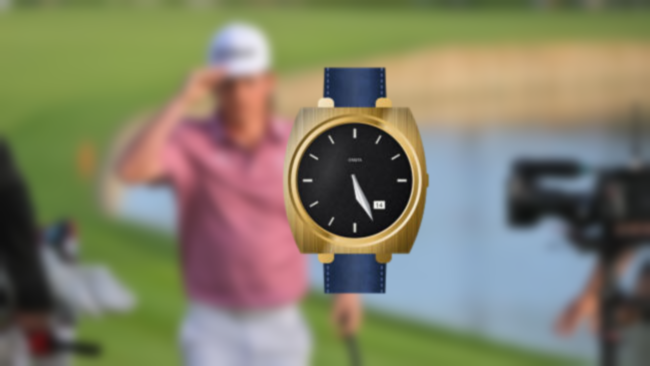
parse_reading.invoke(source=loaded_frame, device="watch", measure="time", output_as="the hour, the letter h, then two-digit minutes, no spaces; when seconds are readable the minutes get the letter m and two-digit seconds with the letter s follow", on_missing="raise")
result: 5h26
